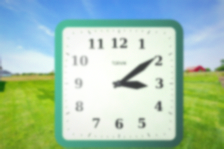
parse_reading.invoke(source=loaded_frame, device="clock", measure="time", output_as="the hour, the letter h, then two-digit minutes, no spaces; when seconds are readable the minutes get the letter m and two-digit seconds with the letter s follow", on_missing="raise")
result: 3h09
